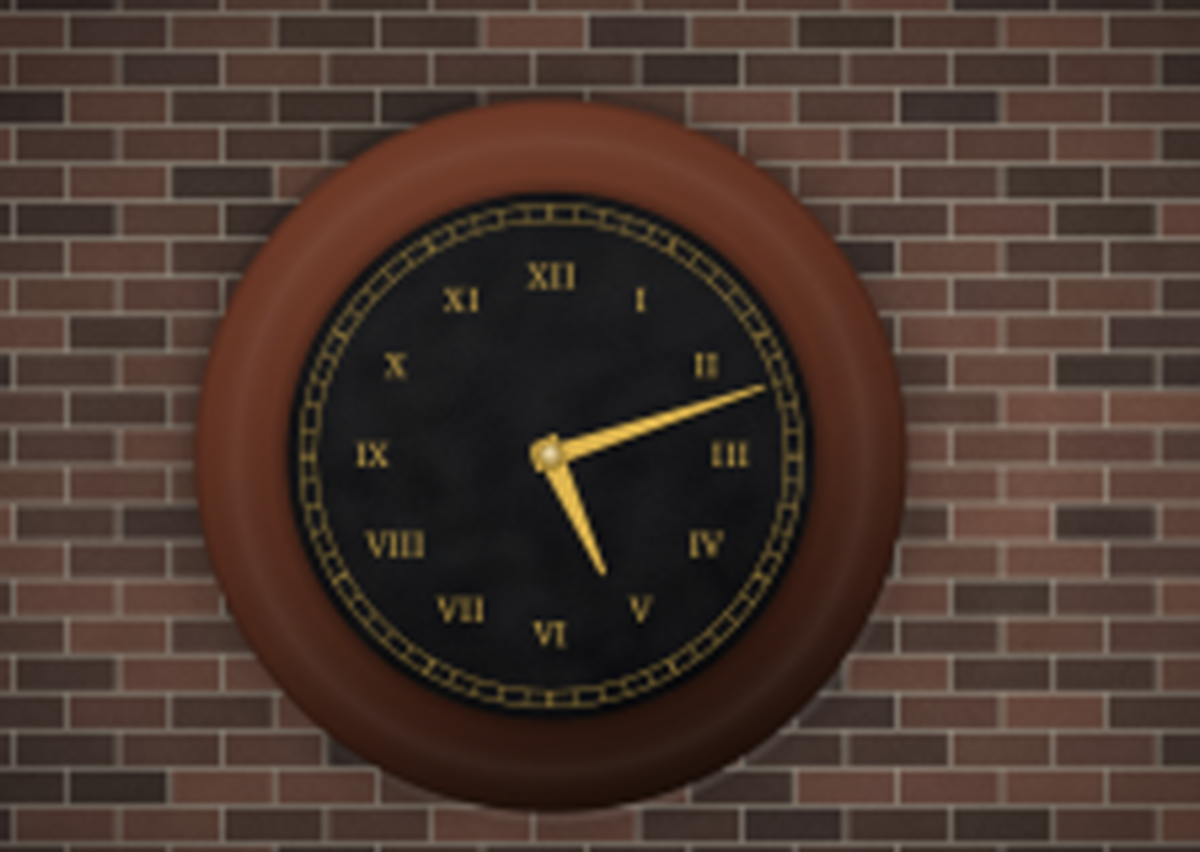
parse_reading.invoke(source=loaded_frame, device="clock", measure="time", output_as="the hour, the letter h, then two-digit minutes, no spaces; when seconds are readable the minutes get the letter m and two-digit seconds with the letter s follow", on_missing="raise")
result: 5h12
